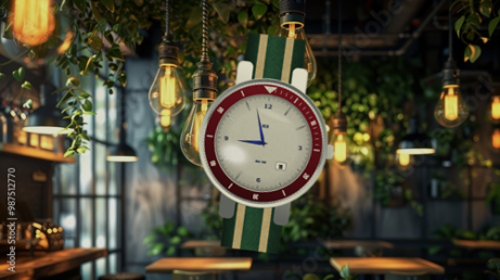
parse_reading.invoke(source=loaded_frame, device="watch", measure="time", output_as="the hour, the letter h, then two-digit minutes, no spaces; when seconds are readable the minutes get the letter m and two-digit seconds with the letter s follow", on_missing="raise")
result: 8h57
